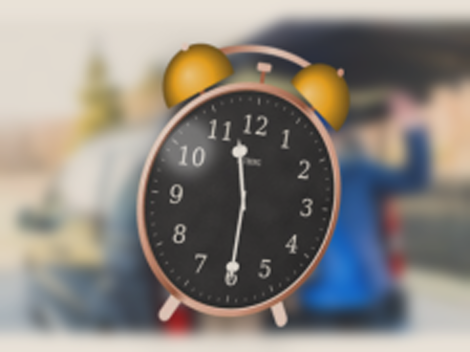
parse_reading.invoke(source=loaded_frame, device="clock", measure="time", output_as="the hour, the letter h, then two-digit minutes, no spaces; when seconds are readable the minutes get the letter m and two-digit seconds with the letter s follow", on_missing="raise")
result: 11h30
